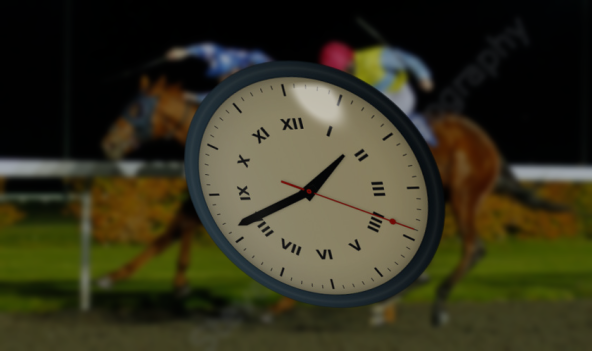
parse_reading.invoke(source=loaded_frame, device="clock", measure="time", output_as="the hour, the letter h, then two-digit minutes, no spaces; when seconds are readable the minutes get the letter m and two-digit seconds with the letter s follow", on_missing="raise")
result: 1h41m19s
